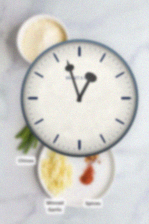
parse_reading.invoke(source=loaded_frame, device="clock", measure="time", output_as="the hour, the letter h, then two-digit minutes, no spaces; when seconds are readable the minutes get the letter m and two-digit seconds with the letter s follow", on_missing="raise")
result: 12h57
